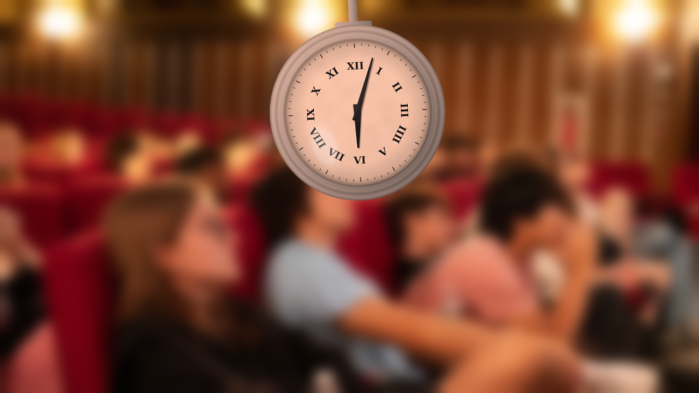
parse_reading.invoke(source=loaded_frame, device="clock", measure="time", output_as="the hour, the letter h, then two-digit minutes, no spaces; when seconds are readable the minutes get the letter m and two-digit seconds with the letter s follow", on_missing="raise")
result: 6h03
